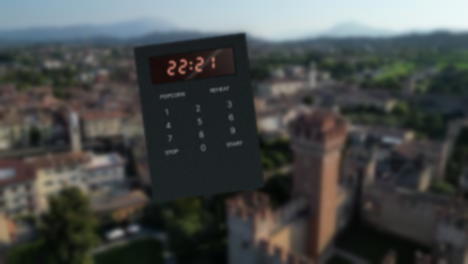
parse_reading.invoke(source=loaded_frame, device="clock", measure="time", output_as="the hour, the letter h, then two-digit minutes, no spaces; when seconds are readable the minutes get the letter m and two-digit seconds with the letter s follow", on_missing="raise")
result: 22h21
